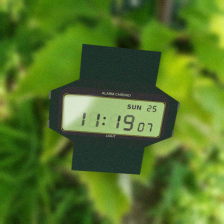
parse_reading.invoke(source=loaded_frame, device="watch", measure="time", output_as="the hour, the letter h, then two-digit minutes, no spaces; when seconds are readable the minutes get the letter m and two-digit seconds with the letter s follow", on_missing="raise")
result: 11h19m07s
